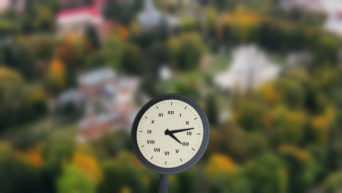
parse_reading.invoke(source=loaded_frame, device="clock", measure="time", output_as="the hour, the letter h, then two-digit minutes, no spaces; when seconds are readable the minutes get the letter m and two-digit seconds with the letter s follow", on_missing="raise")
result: 4h13
